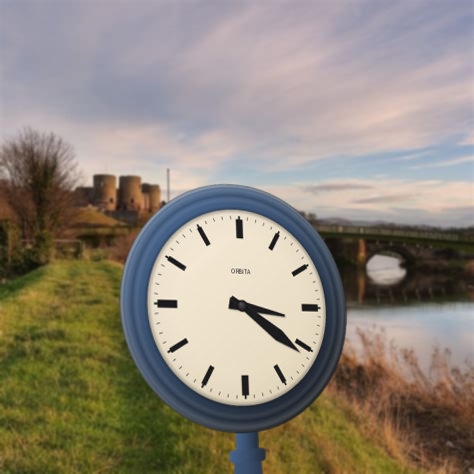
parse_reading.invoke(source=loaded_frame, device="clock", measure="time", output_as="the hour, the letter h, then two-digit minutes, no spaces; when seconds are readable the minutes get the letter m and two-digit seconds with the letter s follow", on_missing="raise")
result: 3h21
